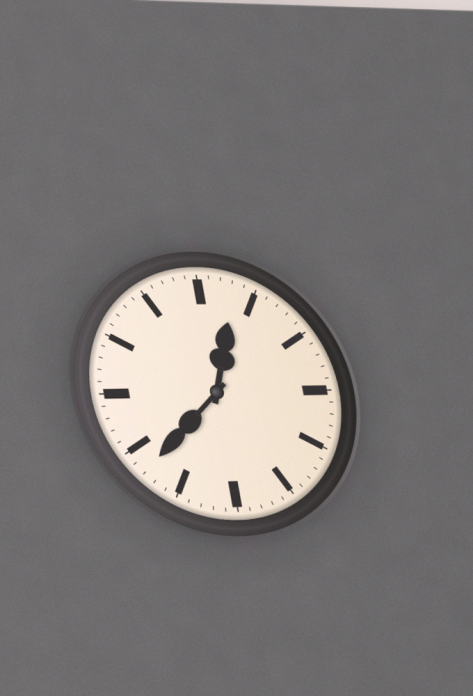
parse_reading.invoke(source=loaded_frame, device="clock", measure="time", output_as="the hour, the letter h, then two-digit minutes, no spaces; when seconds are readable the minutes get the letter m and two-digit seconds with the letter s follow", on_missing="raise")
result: 12h38
